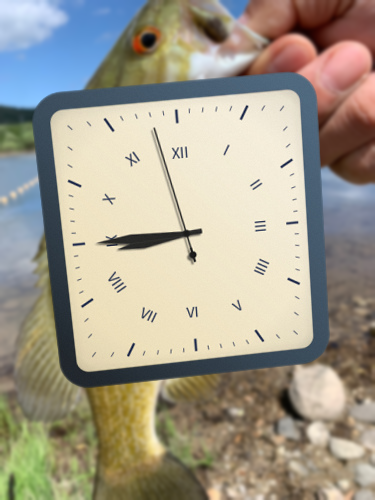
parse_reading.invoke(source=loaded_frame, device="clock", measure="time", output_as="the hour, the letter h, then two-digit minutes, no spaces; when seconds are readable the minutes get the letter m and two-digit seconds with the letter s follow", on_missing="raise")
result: 8h44m58s
